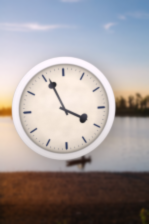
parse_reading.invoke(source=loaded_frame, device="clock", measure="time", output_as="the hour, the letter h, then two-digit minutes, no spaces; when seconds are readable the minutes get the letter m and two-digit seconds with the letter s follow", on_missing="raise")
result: 3h56
